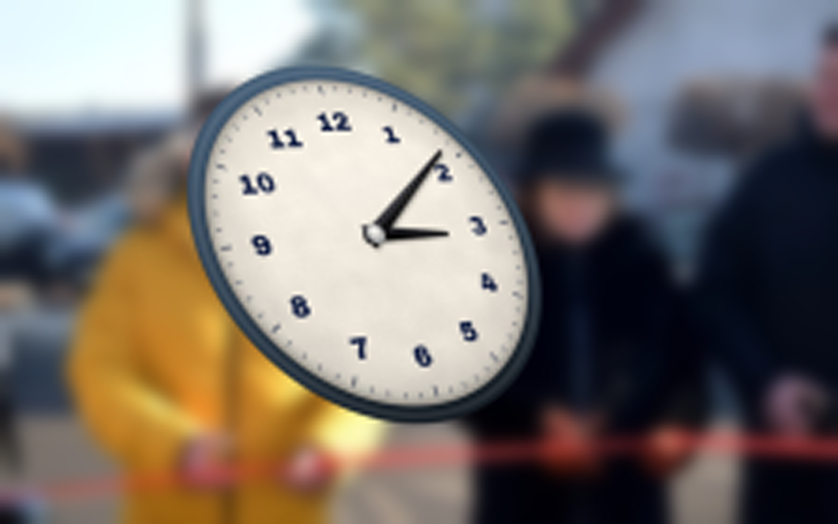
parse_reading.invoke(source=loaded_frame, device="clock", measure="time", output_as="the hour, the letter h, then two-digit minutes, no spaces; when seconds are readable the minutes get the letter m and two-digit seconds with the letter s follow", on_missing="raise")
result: 3h09
